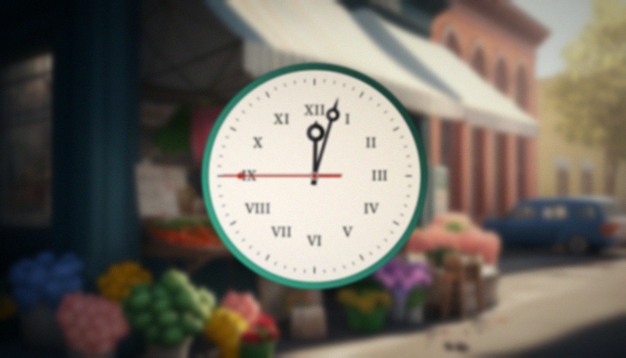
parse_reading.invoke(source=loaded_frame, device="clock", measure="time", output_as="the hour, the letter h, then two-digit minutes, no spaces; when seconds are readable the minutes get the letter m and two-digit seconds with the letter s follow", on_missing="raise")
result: 12h02m45s
